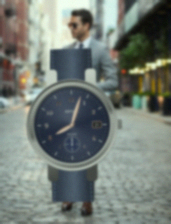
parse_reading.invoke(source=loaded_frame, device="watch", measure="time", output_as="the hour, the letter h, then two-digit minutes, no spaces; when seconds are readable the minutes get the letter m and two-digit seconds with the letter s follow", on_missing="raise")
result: 8h03
